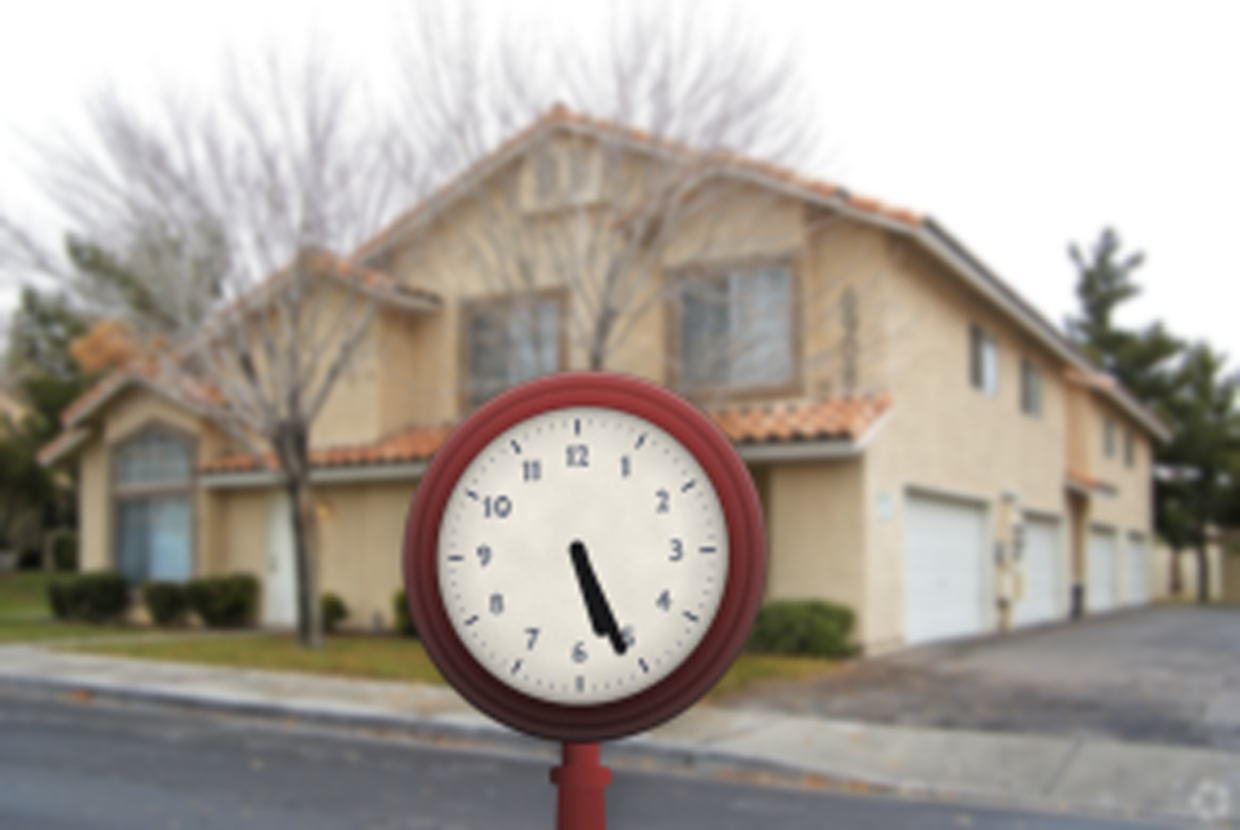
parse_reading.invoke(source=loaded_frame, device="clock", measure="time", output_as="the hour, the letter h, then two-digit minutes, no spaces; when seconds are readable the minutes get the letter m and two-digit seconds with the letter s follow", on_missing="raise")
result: 5h26
